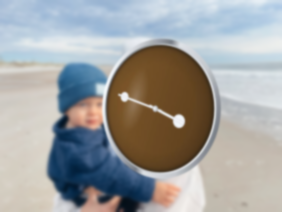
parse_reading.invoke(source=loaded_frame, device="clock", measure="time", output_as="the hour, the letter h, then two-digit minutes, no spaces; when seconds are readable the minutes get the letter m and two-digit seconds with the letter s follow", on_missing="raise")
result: 3h48
